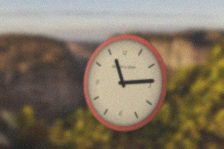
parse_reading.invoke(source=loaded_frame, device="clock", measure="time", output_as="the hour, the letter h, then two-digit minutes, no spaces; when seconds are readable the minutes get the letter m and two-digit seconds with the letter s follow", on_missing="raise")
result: 11h14
